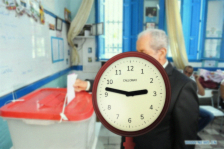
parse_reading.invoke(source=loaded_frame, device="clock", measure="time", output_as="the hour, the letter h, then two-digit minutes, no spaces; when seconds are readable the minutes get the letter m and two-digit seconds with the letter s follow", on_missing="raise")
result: 2h47
